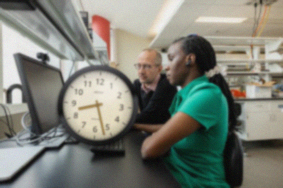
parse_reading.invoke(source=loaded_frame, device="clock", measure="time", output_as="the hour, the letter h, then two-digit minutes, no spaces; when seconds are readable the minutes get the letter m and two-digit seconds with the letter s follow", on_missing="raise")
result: 8h27
